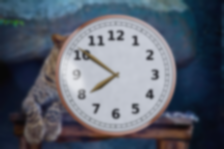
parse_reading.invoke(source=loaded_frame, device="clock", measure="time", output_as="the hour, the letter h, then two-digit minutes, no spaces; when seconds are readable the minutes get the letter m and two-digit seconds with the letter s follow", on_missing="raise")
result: 7h51
